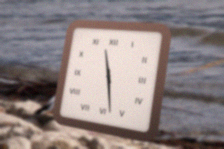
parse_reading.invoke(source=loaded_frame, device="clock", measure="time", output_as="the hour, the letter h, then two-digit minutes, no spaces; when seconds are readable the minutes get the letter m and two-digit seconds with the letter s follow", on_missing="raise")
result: 11h28
